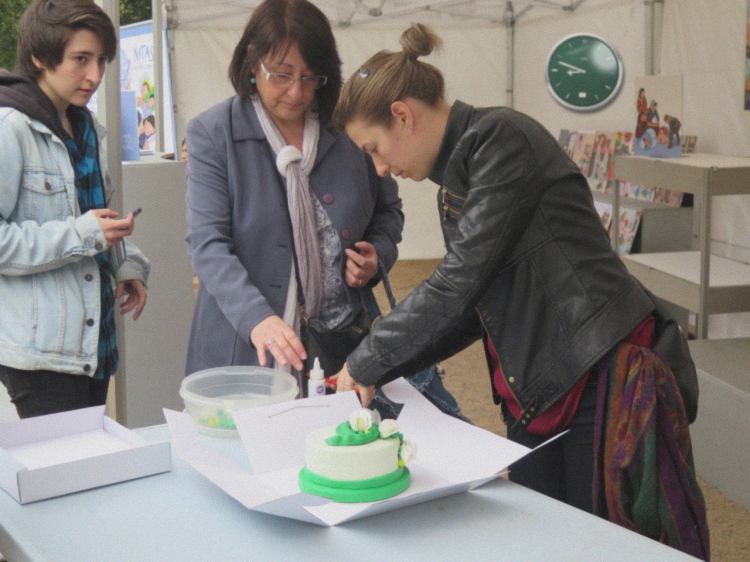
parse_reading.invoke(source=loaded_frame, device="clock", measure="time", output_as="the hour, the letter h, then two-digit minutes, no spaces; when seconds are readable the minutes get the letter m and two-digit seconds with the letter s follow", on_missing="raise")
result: 8h48
